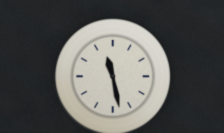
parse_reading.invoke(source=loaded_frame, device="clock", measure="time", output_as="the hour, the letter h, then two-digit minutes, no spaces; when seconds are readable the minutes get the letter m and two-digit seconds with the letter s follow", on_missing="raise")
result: 11h28
